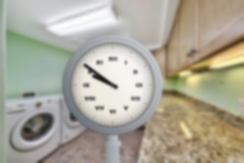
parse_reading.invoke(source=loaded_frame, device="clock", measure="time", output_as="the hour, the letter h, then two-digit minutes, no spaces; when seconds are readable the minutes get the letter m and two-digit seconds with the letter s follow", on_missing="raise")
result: 9h51
